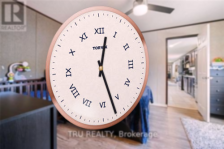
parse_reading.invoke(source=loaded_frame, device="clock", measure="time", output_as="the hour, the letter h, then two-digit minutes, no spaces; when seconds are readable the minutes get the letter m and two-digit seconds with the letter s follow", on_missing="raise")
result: 12h27
